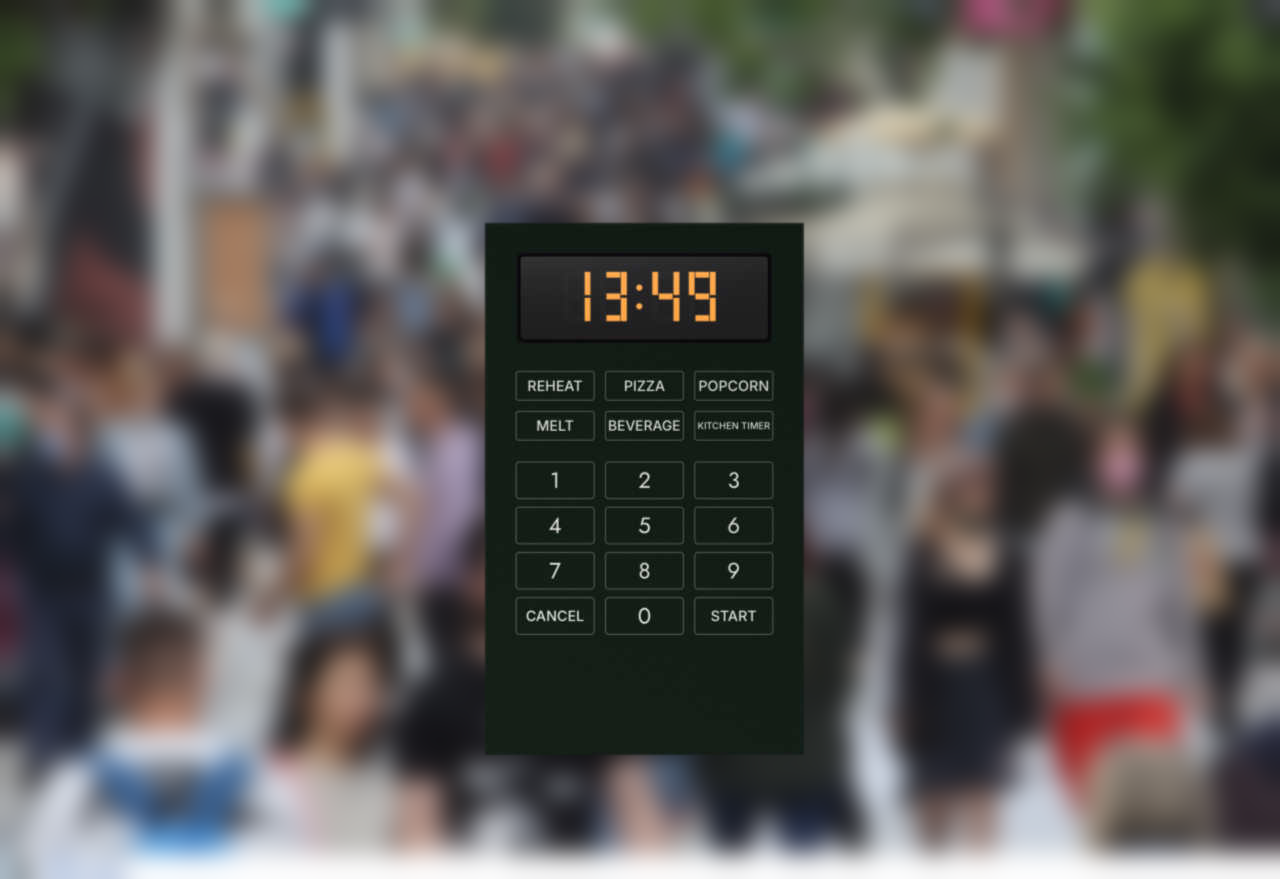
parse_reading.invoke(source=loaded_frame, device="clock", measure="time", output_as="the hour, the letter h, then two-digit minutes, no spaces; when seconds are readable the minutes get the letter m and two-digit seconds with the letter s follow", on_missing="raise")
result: 13h49
